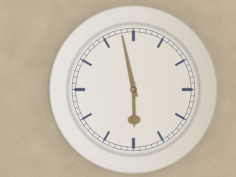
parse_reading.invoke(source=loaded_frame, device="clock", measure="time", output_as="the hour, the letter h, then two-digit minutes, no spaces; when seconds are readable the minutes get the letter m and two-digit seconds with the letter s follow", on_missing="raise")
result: 5h58
